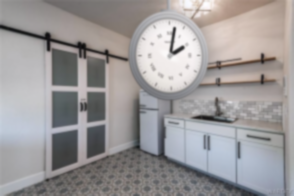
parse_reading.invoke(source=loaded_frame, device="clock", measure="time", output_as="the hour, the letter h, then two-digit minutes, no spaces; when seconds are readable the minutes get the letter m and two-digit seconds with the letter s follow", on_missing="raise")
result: 2h02
